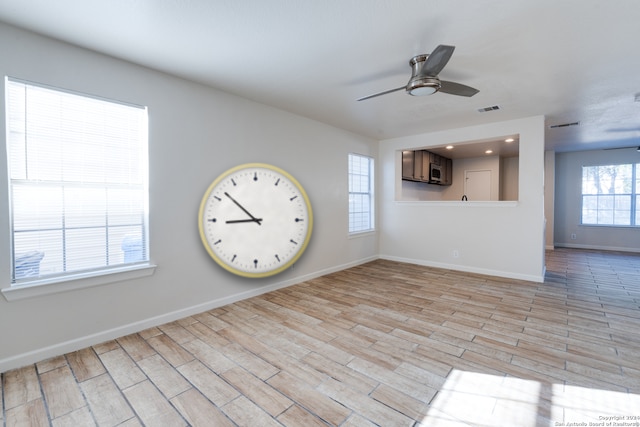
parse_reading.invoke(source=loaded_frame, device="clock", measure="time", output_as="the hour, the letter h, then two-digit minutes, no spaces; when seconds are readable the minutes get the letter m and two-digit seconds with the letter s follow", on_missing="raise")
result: 8h52
